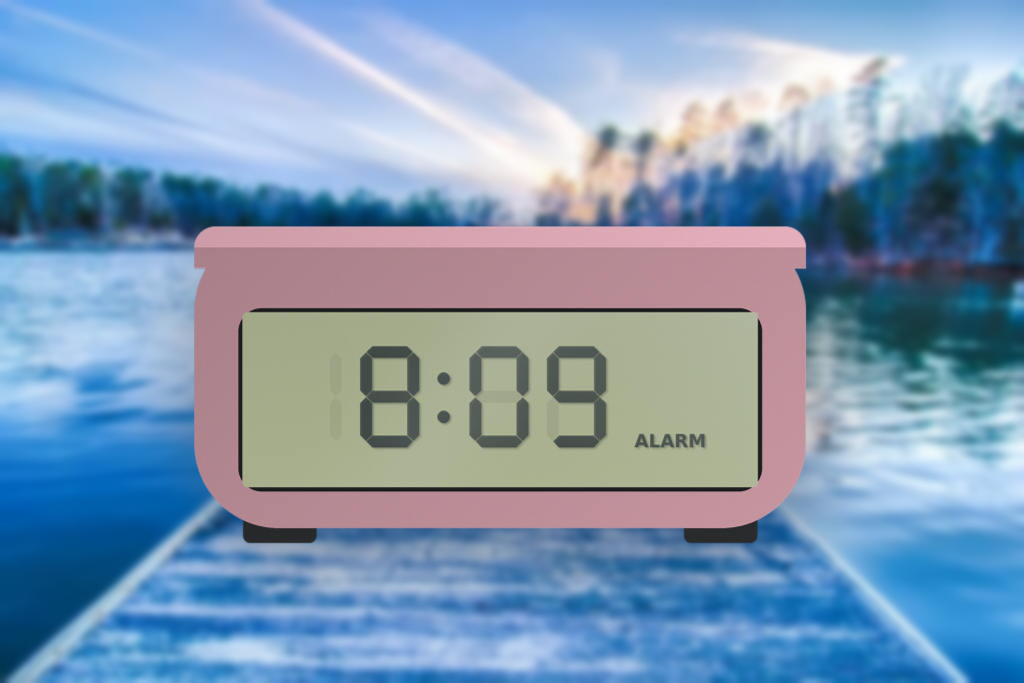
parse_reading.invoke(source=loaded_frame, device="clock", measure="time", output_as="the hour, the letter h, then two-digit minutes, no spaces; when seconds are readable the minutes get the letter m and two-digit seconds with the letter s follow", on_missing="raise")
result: 8h09
